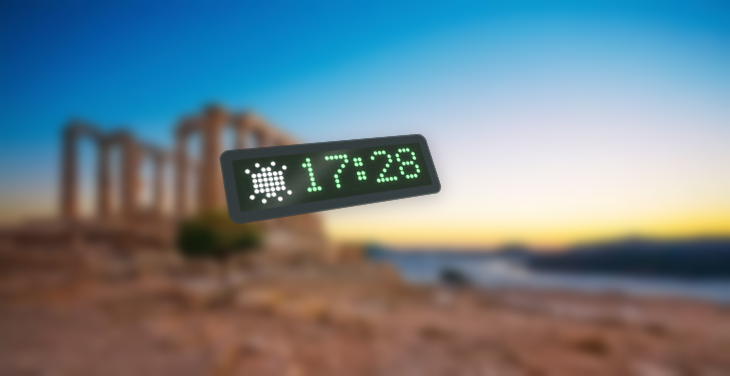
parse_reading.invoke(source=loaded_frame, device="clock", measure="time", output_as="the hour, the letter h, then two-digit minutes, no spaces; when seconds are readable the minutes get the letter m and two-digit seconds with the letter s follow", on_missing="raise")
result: 17h28
